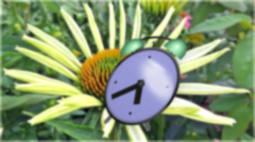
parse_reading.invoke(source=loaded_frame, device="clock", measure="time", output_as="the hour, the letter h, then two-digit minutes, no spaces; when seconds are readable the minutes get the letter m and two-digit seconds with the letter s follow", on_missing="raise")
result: 5h40
